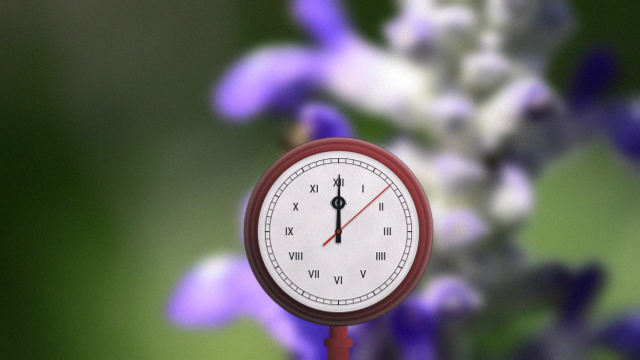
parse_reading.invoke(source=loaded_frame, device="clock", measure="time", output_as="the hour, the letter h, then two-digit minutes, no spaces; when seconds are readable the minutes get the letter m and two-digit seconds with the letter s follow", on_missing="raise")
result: 12h00m08s
